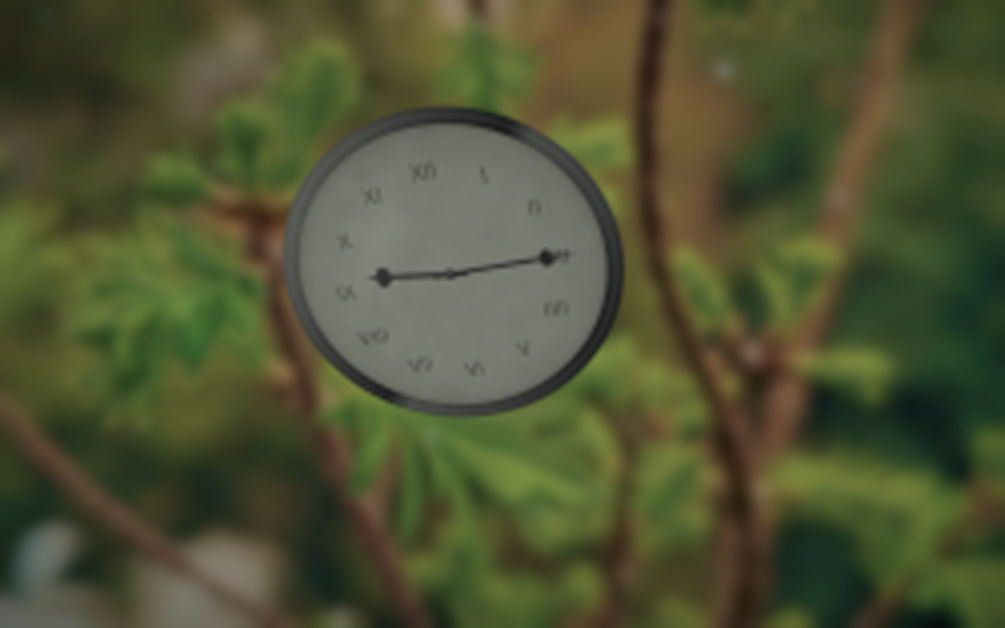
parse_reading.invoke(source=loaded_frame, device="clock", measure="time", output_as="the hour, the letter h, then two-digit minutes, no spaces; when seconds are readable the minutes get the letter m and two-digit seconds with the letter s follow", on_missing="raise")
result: 9h15
